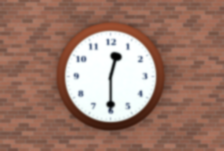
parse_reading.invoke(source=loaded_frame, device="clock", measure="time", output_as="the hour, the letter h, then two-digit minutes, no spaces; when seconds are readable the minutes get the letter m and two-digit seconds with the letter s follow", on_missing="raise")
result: 12h30
